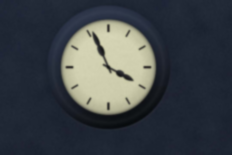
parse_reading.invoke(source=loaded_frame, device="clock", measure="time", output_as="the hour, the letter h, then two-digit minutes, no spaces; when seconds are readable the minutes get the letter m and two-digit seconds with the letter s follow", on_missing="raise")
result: 3h56
